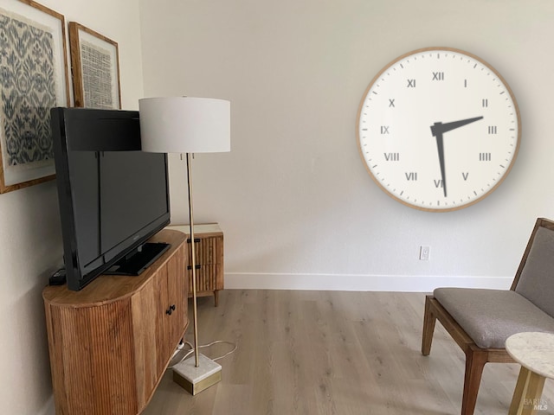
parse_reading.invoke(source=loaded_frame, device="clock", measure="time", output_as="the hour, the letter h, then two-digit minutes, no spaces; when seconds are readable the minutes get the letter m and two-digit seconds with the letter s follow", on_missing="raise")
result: 2h29
